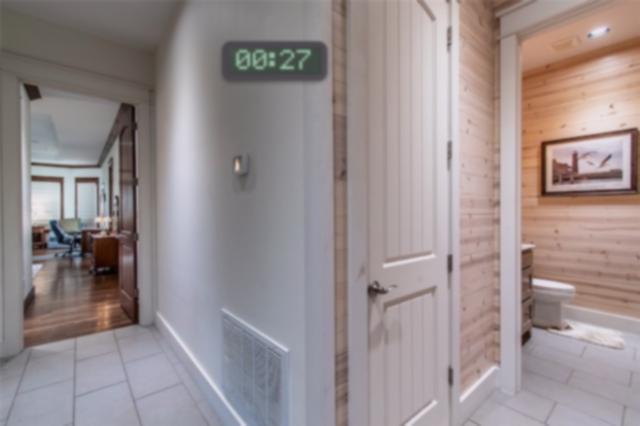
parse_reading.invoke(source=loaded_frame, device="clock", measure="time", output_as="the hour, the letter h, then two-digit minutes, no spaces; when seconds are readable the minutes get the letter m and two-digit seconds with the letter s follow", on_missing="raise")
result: 0h27
